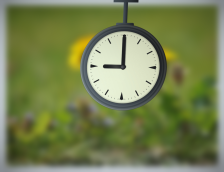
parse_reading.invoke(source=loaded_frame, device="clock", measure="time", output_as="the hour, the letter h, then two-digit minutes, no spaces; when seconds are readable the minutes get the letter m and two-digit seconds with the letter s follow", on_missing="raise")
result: 9h00
